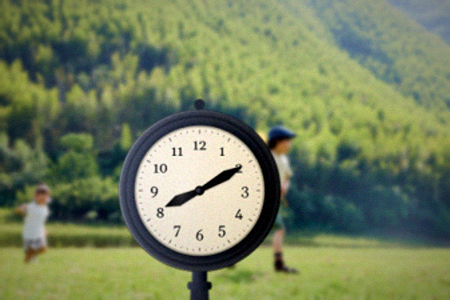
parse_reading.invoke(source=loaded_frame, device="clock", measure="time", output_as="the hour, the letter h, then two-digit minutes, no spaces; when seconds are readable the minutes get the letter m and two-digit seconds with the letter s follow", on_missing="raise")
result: 8h10
